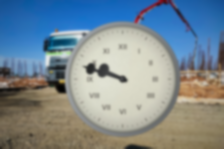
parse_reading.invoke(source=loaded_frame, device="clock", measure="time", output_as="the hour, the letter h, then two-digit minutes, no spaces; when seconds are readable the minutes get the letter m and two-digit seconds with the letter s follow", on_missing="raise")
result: 9h48
